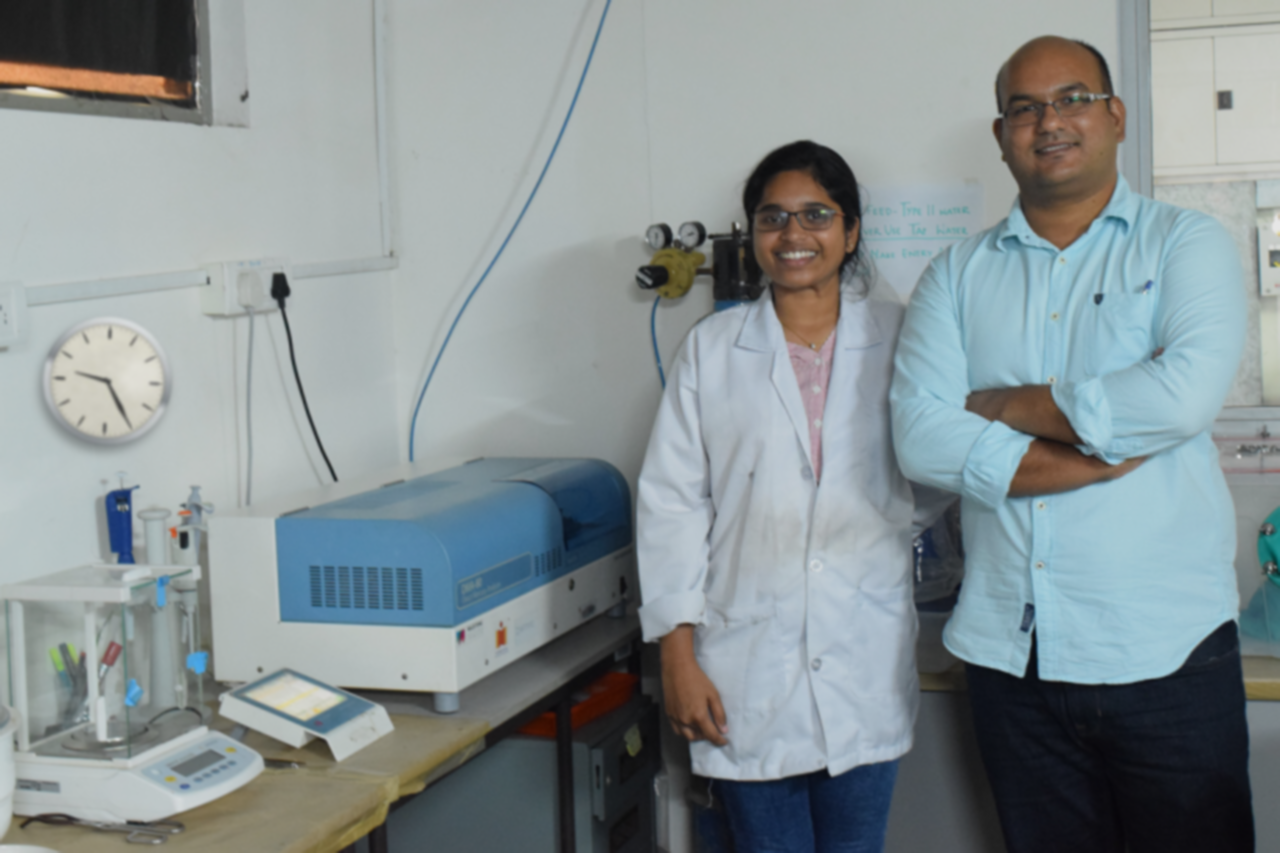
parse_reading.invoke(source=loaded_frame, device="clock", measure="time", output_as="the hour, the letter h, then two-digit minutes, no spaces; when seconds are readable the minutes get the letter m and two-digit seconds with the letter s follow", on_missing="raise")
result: 9h25
